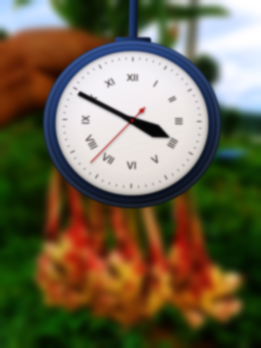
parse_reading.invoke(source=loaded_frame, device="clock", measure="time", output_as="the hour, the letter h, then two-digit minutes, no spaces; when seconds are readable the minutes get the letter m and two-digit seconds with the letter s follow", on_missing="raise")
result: 3h49m37s
